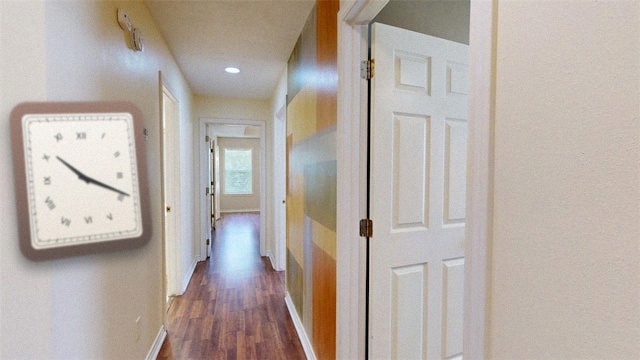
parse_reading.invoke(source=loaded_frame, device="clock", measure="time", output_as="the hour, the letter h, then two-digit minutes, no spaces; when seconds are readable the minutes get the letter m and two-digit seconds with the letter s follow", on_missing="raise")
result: 10h19
